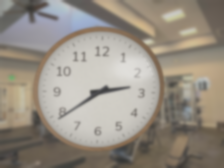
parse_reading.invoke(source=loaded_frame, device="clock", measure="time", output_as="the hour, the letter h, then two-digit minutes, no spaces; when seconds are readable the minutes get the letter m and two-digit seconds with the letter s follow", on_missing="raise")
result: 2h39
